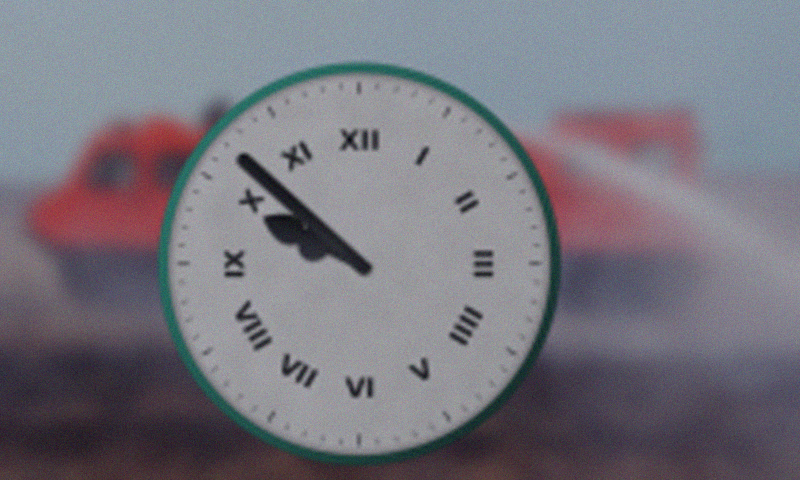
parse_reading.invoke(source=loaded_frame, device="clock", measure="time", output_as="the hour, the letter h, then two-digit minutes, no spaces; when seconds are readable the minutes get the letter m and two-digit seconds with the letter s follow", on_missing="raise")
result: 9h52
